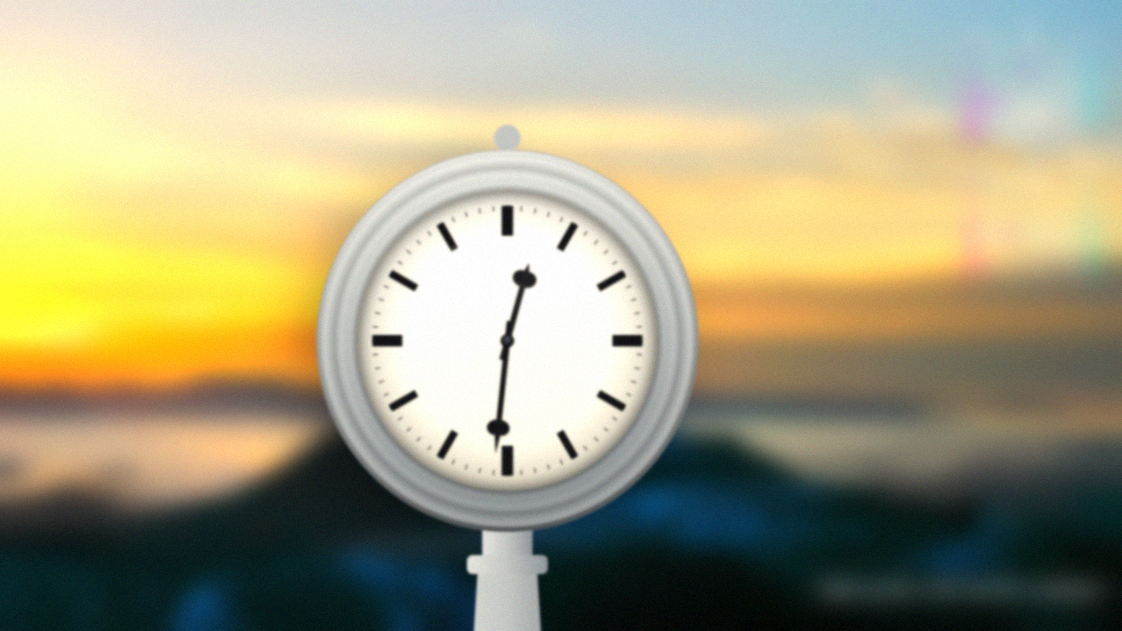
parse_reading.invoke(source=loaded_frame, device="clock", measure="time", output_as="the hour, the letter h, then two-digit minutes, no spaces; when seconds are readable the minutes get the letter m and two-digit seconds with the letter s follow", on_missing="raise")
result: 12h31
